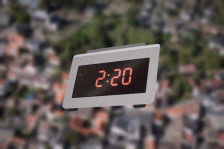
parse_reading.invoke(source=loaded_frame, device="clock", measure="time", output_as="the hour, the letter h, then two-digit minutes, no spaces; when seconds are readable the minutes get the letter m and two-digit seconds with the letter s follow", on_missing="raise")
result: 2h20
